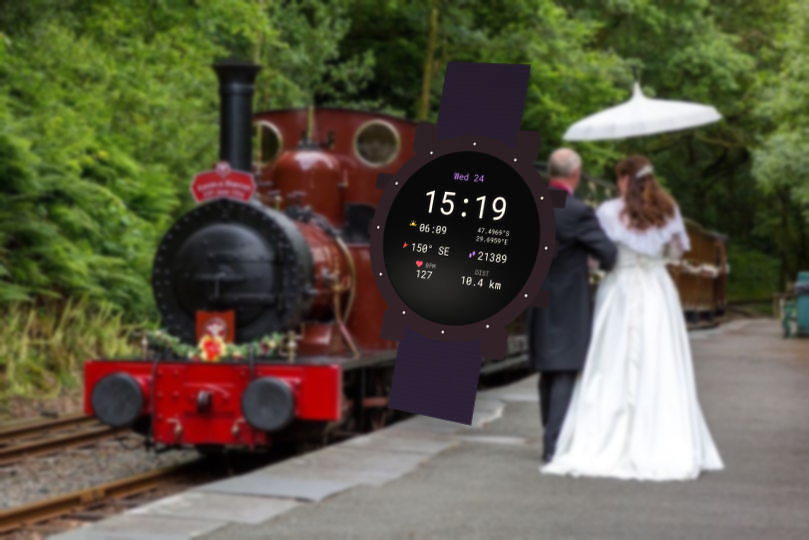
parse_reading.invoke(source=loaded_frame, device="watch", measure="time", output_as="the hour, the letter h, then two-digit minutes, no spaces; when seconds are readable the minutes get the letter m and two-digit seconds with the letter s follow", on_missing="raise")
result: 15h19
